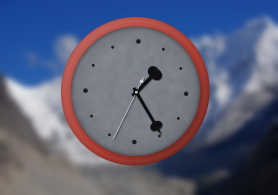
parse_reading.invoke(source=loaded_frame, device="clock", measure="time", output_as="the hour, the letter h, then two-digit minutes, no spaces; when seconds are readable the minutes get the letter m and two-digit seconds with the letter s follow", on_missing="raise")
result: 1h24m34s
